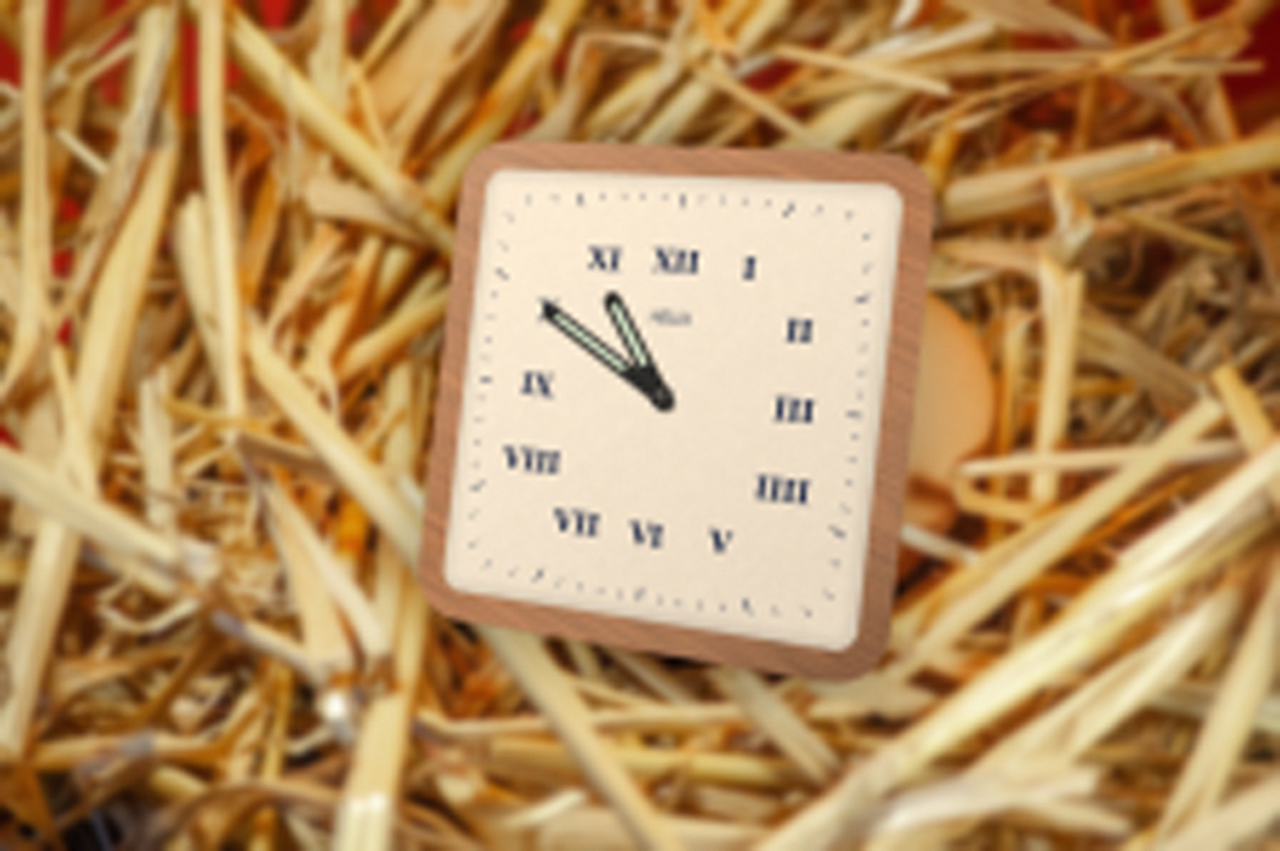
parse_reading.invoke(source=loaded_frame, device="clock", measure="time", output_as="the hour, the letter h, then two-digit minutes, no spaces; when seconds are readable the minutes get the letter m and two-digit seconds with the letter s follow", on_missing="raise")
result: 10h50
